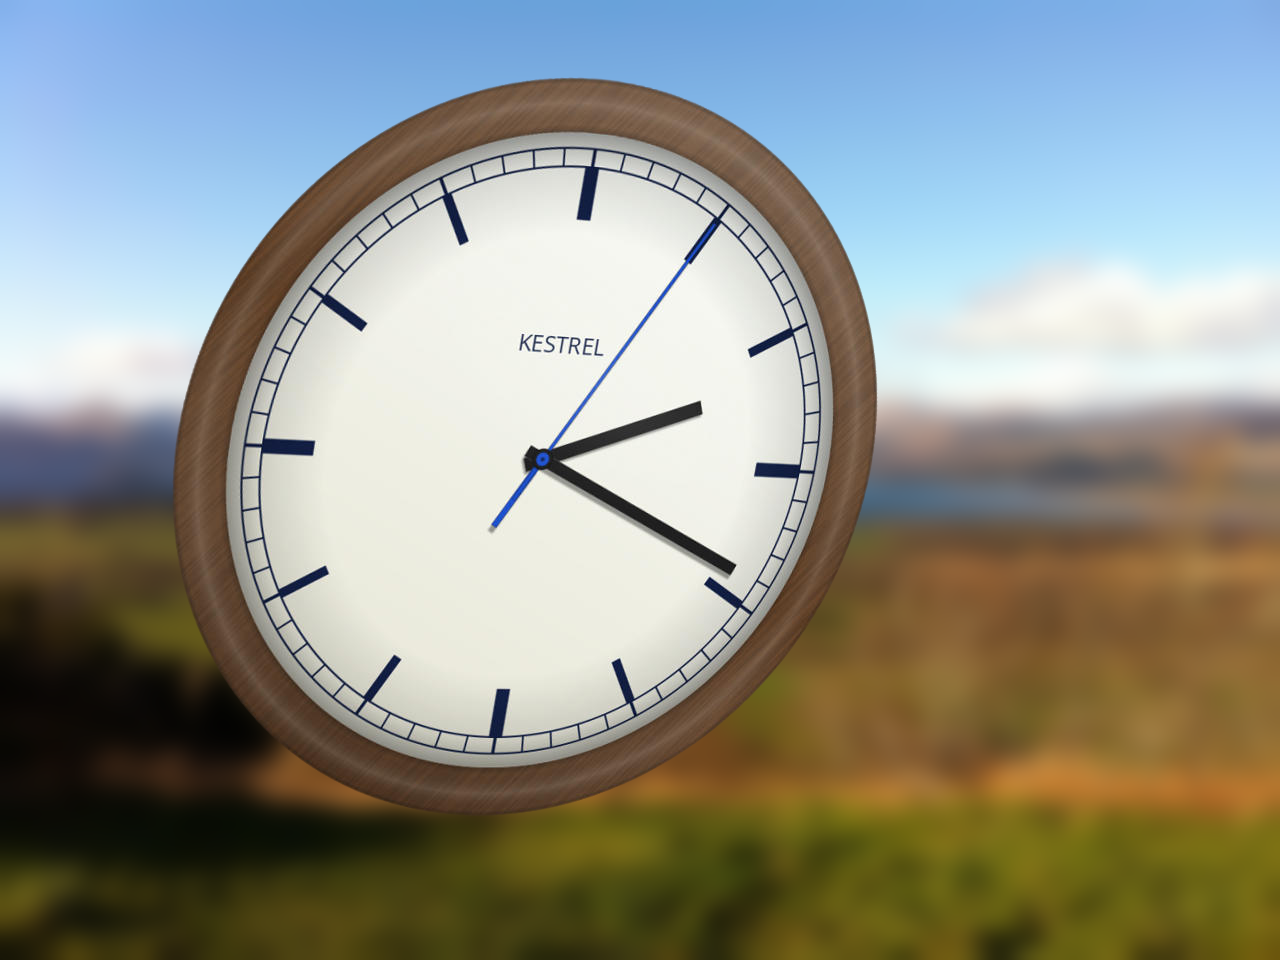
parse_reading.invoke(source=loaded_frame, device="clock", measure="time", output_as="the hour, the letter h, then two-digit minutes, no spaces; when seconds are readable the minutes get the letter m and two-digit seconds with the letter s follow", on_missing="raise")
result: 2h19m05s
